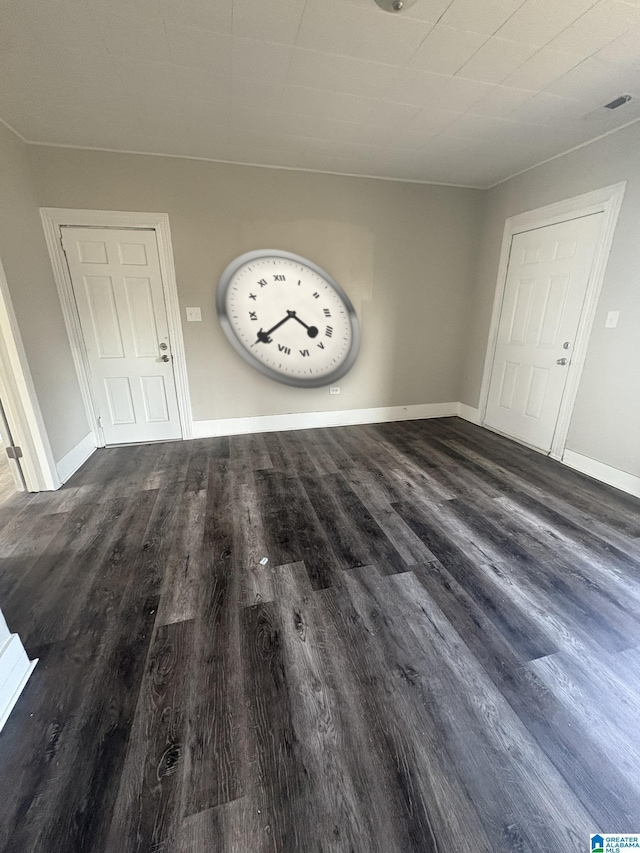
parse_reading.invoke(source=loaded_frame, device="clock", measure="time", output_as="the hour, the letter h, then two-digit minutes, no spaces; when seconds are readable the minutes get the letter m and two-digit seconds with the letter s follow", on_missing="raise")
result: 4h40
